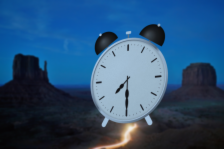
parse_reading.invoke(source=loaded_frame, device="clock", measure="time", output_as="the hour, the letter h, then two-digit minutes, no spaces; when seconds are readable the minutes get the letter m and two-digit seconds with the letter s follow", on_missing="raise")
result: 7h30
